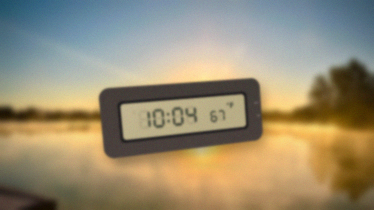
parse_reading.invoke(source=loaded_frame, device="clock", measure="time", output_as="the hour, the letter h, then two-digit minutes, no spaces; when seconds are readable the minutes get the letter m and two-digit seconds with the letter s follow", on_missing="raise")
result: 10h04
